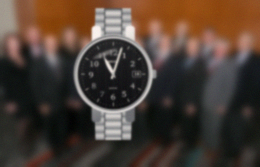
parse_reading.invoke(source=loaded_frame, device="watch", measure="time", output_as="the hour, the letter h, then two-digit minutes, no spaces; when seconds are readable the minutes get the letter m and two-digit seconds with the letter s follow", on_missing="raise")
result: 11h03
